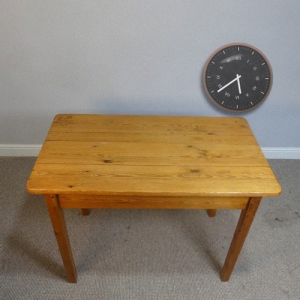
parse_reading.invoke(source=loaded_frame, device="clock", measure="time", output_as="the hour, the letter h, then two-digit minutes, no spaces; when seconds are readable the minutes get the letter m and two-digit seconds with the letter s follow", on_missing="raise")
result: 5h39
